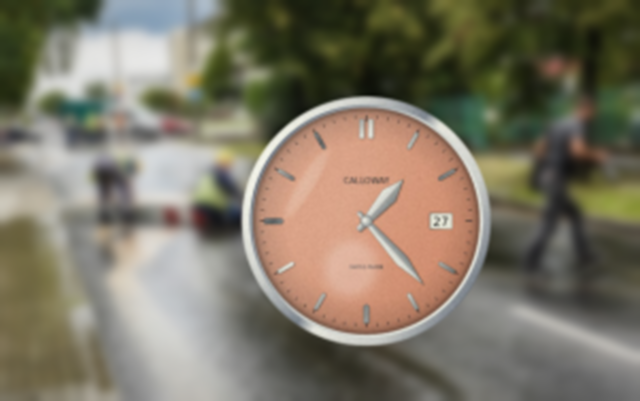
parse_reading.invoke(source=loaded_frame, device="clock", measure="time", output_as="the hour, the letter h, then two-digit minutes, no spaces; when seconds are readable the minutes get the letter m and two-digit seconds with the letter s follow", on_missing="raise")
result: 1h23
